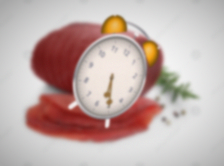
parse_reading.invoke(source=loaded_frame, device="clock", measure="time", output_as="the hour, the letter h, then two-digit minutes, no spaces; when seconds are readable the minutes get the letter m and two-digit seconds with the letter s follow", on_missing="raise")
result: 5h25
